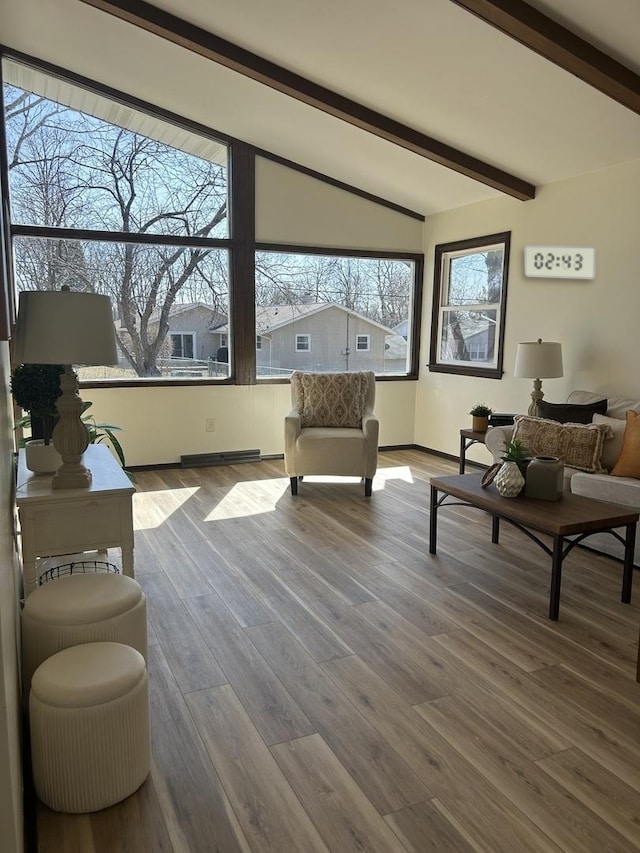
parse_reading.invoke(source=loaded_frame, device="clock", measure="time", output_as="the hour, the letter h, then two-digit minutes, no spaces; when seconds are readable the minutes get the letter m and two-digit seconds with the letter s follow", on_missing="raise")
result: 2h43
